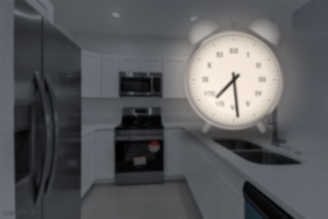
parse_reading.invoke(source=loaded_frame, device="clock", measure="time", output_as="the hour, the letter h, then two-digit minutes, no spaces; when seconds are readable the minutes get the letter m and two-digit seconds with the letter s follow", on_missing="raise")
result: 7h29
